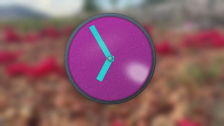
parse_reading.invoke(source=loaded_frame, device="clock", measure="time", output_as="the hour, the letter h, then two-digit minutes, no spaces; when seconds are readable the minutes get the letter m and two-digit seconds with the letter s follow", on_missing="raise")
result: 6h55
